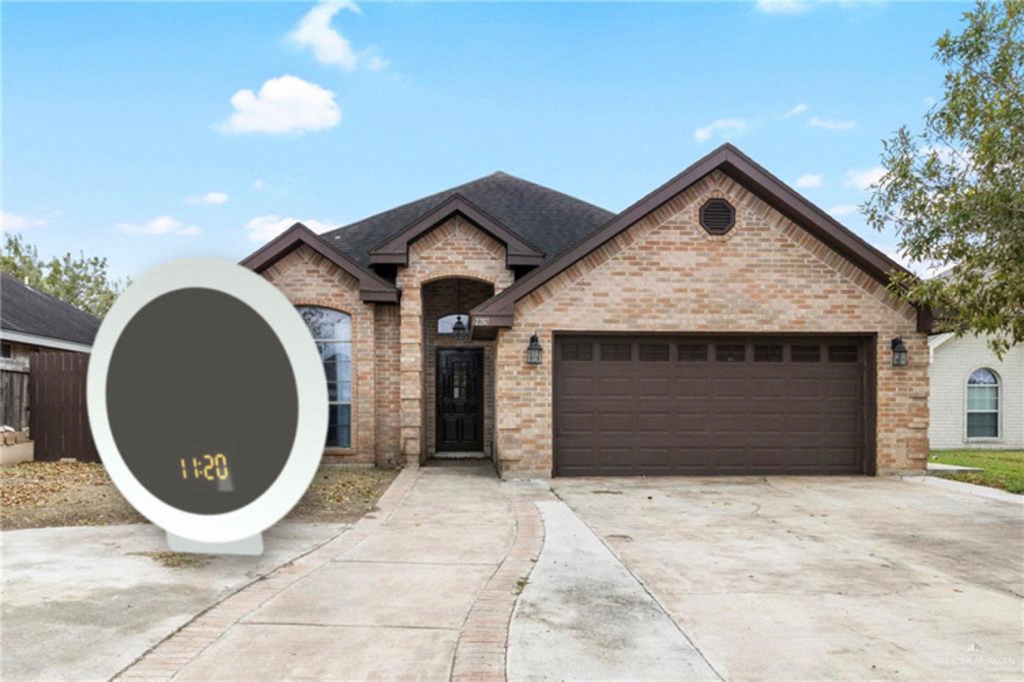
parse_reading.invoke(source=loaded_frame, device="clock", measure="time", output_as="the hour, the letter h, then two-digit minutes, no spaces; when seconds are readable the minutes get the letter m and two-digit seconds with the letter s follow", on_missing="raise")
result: 11h20
